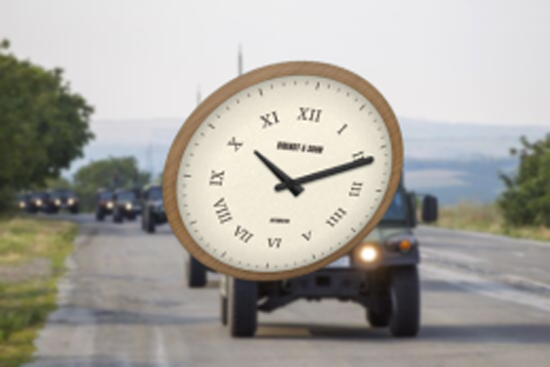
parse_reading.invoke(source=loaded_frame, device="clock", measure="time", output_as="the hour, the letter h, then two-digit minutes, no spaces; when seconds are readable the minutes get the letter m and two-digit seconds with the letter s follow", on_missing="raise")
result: 10h11
